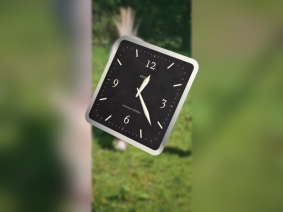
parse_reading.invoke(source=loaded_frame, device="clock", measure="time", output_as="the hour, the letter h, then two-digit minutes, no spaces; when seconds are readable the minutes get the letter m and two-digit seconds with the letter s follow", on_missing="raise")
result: 12h22
